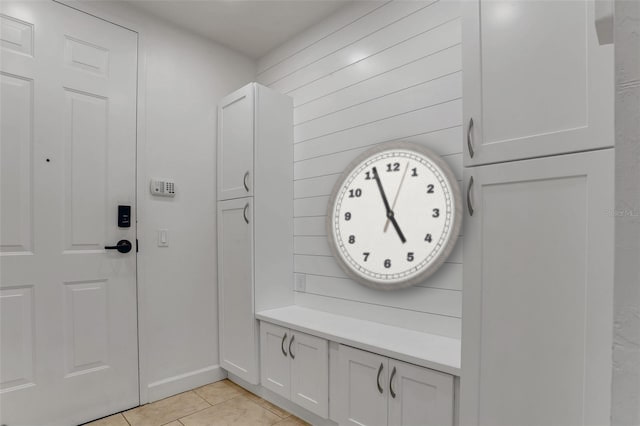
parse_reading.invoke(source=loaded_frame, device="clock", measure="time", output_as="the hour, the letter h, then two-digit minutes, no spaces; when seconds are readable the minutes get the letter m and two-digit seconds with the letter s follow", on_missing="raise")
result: 4h56m03s
